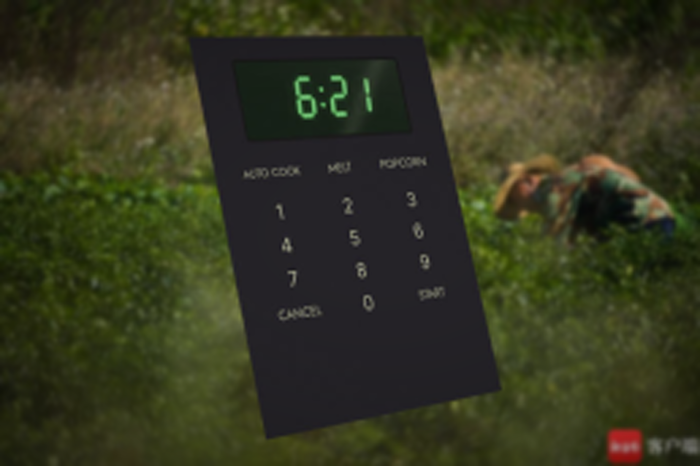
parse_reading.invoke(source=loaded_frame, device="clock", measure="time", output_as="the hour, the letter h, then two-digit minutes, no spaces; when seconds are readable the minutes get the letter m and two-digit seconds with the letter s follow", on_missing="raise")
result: 6h21
